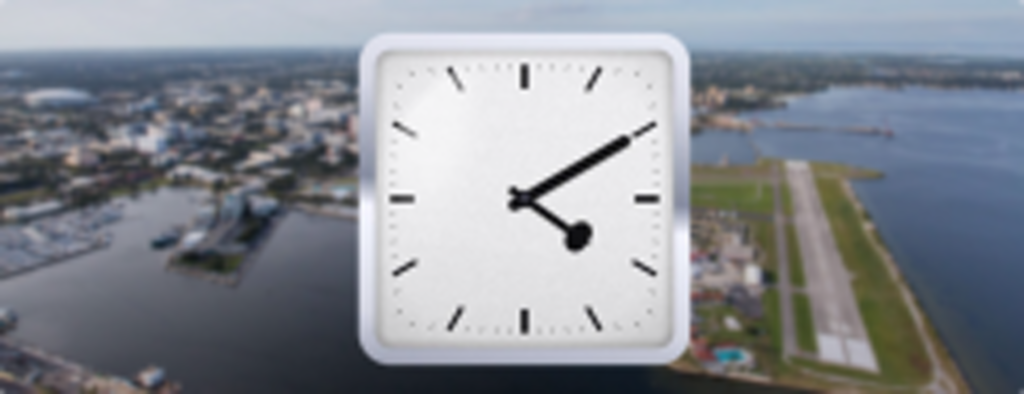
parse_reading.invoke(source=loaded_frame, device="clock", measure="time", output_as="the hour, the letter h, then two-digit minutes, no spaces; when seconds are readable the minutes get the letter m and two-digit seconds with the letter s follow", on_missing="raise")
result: 4h10
